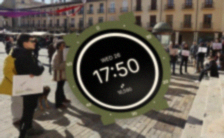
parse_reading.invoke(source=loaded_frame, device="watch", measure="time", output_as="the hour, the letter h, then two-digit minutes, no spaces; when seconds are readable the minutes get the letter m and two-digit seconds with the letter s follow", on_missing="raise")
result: 17h50
